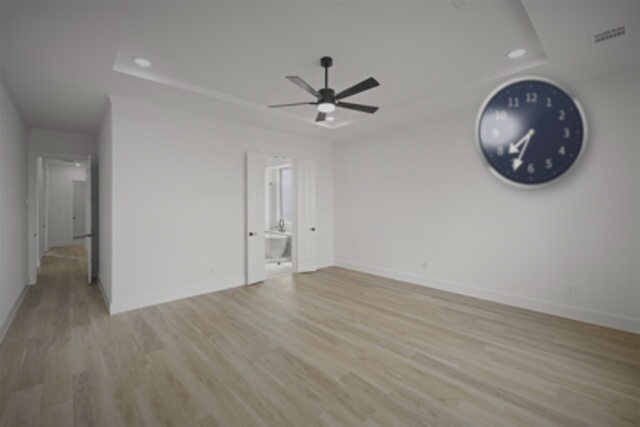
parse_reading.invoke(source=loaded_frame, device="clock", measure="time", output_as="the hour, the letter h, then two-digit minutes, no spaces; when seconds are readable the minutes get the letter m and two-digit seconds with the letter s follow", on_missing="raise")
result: 7h34
